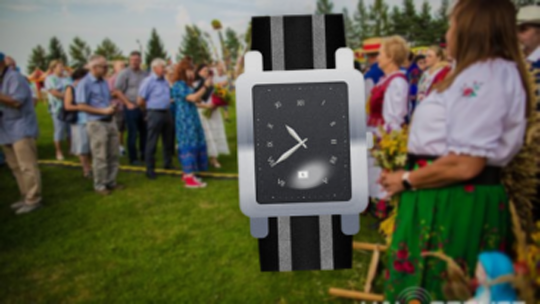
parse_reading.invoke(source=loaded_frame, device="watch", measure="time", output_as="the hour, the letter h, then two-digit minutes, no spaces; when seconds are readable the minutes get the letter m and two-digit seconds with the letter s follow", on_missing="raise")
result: 10h39
